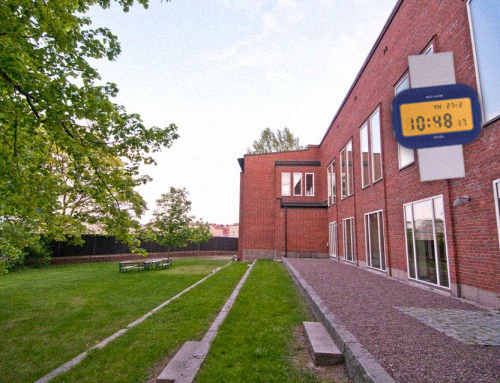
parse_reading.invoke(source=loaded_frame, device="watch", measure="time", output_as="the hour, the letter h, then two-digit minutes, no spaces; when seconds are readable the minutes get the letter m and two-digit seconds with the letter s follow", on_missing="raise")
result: 10h48
